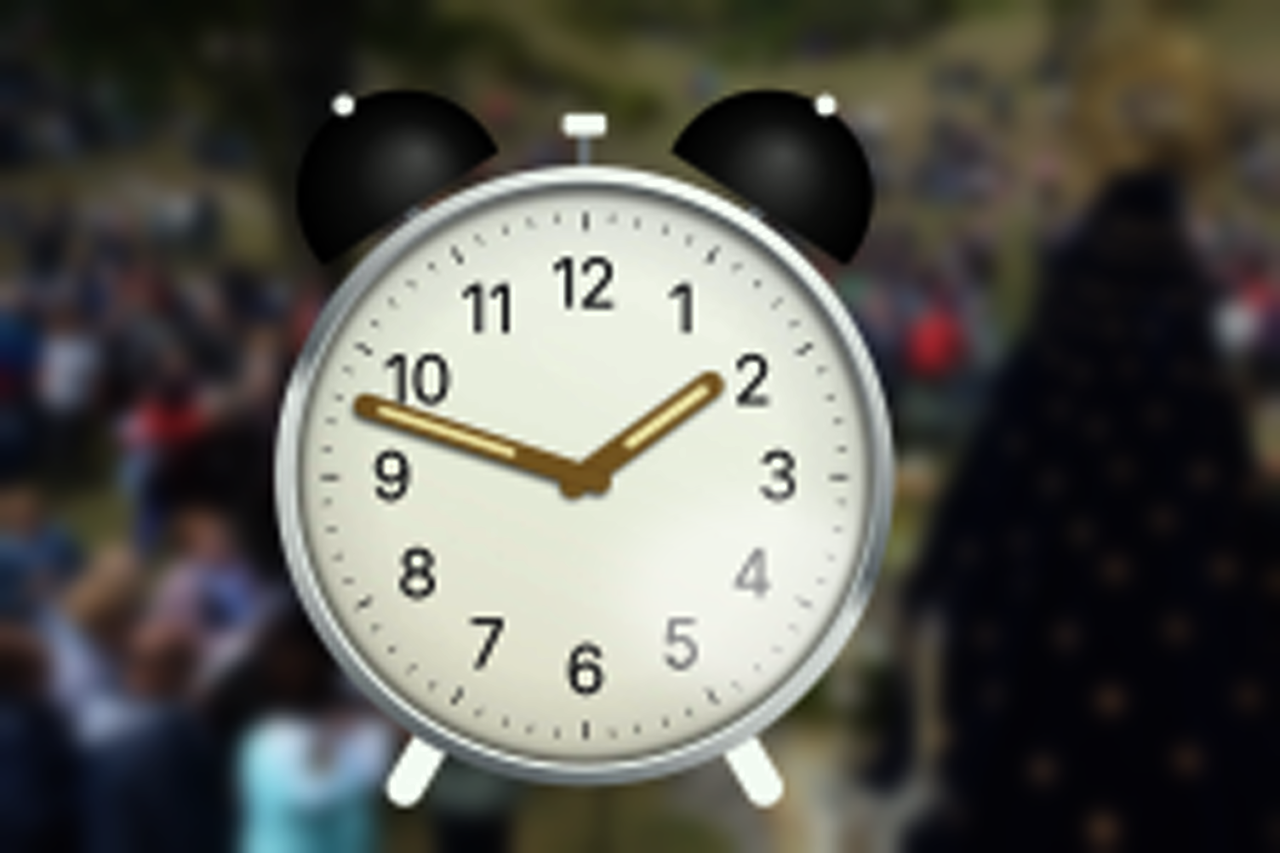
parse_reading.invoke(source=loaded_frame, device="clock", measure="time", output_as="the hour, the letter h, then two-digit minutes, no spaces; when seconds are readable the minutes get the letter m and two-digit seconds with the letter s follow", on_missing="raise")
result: 1h48
